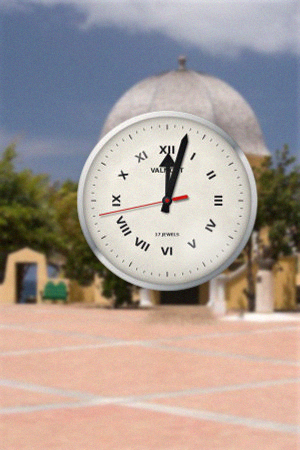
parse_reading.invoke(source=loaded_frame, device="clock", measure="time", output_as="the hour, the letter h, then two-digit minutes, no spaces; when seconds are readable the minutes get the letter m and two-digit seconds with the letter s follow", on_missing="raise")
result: 12h02m43s
